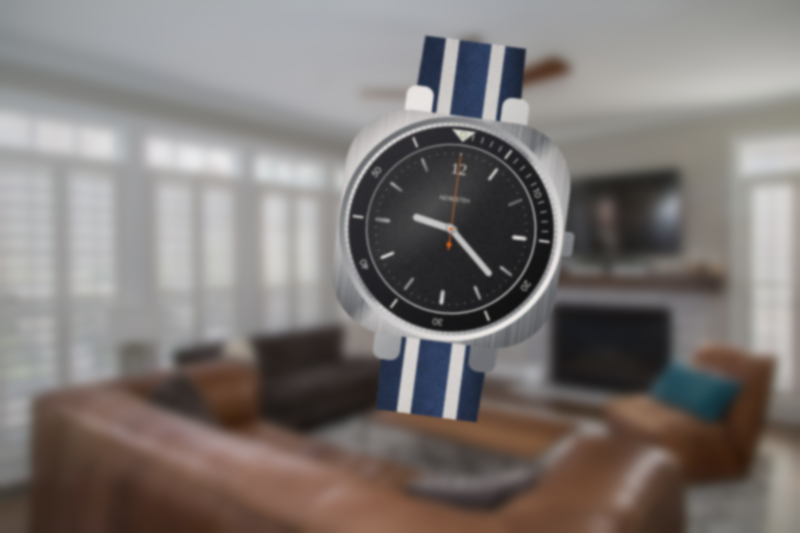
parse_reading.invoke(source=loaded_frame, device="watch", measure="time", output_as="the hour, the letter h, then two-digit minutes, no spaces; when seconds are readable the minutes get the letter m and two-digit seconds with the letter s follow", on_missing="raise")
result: 9h22m00s
